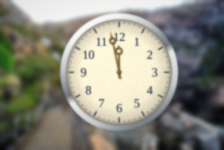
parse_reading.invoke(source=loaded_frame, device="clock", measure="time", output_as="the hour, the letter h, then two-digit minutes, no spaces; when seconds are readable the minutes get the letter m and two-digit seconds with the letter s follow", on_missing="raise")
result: 11h58
